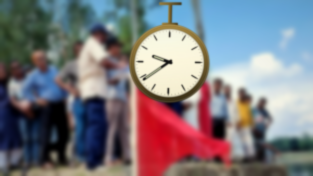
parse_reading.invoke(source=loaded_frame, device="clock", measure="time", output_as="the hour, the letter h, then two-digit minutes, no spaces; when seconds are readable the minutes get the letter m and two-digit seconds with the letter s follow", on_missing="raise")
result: 9h39
